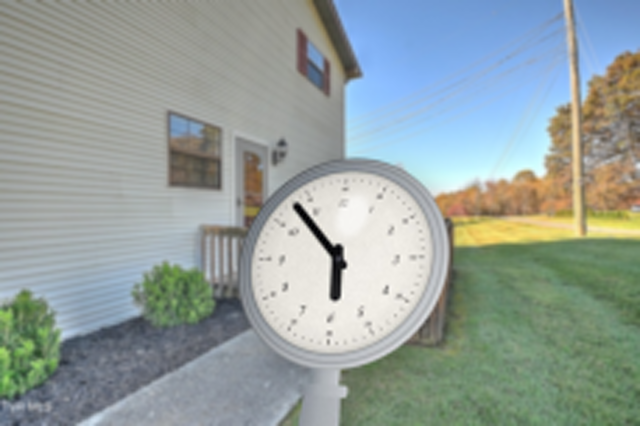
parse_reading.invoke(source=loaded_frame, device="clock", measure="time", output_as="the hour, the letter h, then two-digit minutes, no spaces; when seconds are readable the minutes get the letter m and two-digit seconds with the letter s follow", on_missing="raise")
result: 5h53
